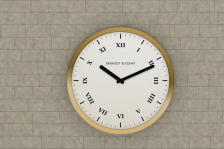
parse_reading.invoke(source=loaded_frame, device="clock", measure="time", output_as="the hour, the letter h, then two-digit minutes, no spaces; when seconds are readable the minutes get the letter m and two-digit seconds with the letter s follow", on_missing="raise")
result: 10h11
